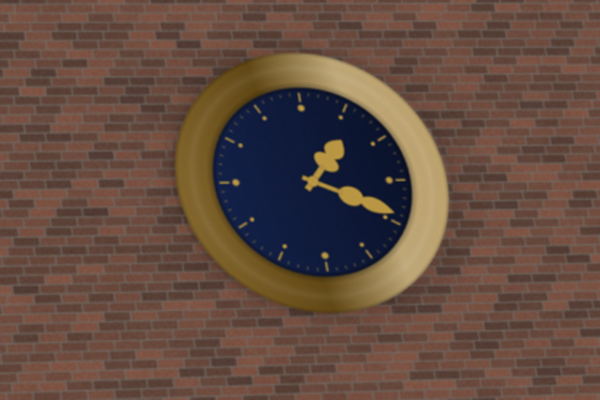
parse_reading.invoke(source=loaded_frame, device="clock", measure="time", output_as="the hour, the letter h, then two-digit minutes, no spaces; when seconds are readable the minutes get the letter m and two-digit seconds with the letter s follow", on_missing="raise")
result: 1h19
